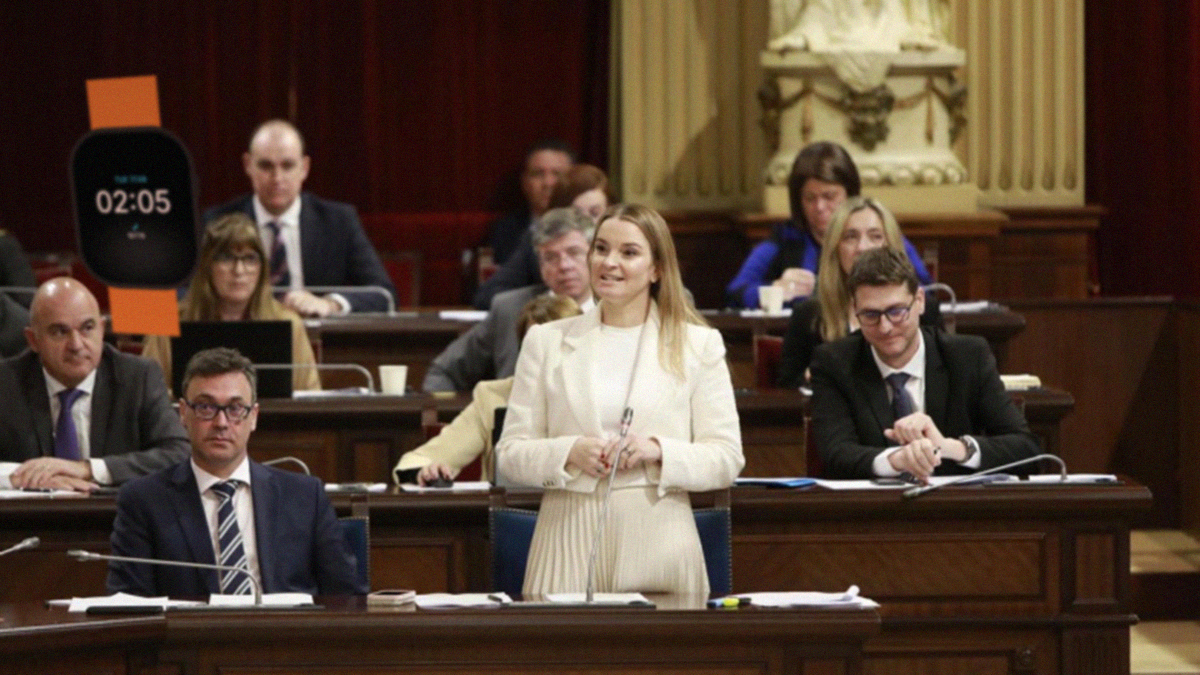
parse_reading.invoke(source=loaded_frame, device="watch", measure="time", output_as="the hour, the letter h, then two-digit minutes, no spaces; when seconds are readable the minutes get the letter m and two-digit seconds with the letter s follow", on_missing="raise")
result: 2h05
